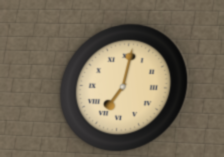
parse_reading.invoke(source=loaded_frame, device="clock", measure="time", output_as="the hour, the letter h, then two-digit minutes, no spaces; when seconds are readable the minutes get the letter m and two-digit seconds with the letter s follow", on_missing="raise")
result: 7h01
